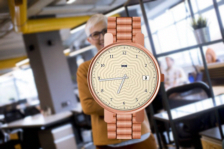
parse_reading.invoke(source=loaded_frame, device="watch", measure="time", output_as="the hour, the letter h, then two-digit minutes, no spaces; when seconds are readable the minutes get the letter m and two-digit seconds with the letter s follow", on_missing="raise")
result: 6h44
